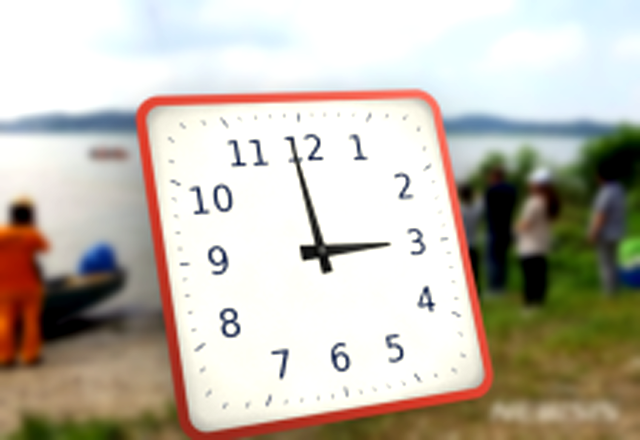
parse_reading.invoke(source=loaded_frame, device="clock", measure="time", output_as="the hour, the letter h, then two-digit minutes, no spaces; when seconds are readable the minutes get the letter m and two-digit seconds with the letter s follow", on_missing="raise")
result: 2h59
